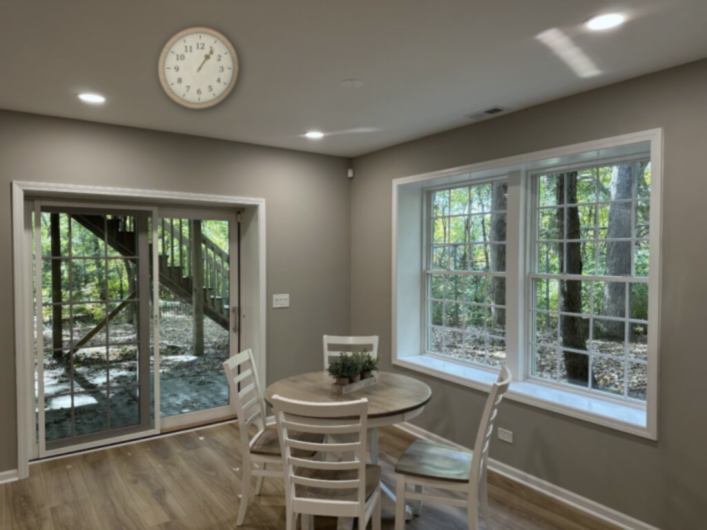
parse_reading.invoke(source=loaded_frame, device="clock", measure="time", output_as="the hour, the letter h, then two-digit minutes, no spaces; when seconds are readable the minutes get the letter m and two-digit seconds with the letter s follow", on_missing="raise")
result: 1h06
